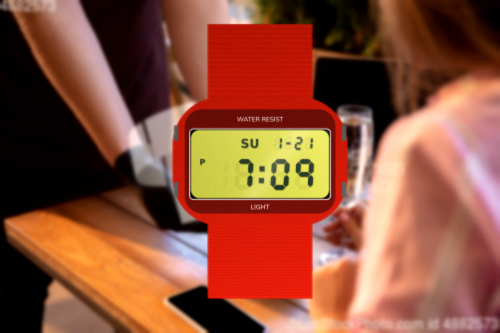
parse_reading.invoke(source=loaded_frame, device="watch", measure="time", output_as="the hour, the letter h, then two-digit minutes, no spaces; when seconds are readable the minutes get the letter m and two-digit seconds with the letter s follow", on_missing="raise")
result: 7h09
